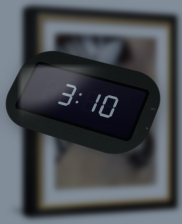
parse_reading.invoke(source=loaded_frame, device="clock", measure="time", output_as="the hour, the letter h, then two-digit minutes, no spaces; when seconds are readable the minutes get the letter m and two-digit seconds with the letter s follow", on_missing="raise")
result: 3h10
